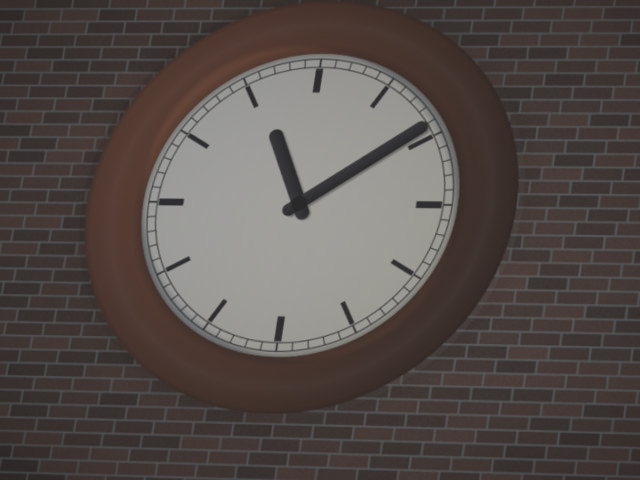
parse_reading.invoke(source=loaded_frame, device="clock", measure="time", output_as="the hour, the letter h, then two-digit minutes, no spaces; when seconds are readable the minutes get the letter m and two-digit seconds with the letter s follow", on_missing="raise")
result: 11h09
